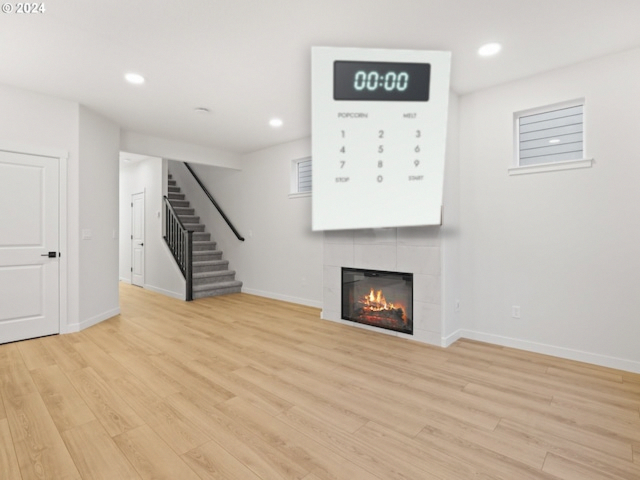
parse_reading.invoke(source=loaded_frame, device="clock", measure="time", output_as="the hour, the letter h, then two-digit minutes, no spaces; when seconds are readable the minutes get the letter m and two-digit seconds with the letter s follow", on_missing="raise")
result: 0h00
